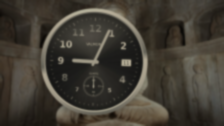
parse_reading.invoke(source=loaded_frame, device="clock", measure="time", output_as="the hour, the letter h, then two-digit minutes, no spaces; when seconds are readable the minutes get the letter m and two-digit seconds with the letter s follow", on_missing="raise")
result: 9h04
